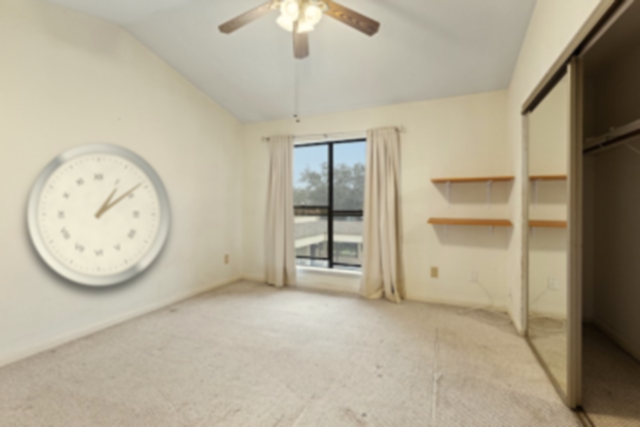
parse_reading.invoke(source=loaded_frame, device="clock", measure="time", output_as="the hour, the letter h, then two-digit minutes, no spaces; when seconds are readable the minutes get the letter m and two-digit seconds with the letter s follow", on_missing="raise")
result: 1h09
